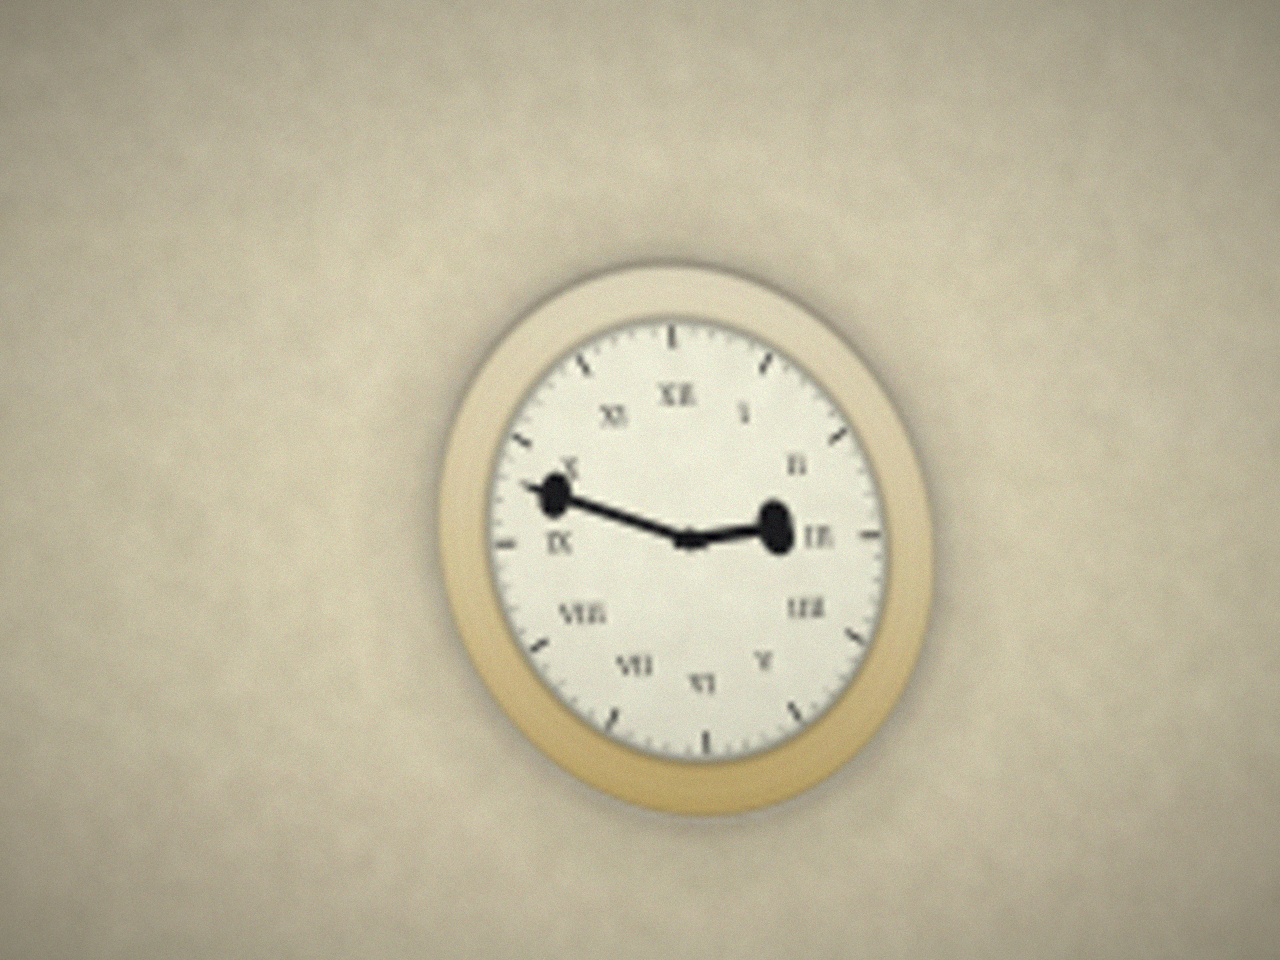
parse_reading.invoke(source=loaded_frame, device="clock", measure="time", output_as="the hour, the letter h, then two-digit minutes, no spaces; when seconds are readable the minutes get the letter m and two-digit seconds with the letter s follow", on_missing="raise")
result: 2h48
